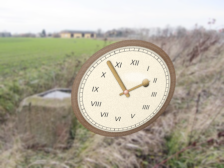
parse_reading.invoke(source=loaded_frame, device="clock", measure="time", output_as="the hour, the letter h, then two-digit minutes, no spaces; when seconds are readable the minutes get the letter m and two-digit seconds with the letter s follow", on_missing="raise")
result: 1h53
